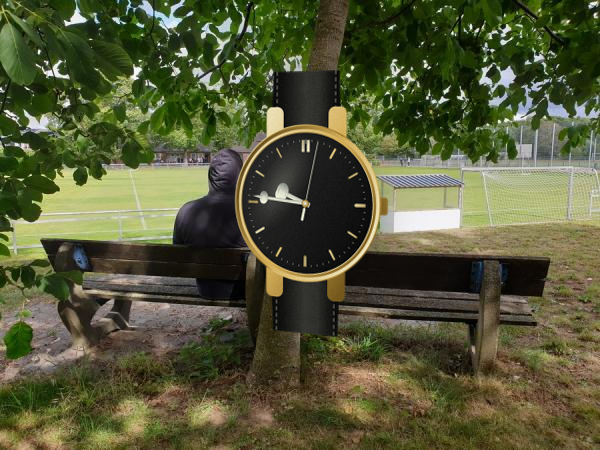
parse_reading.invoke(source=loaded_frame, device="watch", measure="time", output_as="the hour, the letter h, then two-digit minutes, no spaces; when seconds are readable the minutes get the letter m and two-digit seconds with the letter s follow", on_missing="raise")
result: 9h46m02s
